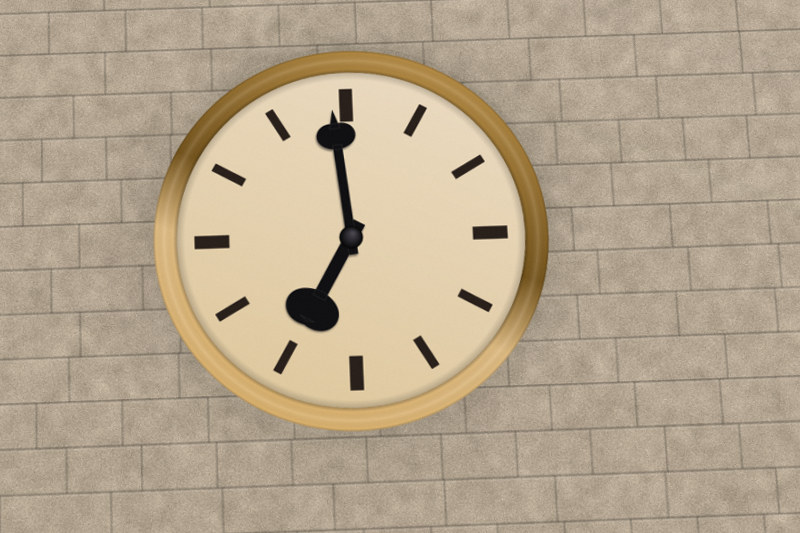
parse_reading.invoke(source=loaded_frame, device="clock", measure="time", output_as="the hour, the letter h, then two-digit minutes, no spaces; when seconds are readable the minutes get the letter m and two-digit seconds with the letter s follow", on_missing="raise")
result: 6h59
